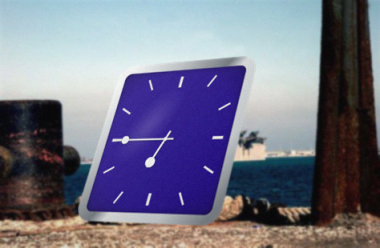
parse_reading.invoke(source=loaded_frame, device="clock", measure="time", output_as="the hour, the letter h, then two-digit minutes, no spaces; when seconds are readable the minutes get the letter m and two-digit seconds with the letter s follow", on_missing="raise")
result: 6h45
